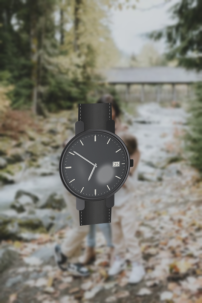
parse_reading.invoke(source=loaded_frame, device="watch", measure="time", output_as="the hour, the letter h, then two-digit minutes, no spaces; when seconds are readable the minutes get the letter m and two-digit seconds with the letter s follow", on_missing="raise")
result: 6h51
